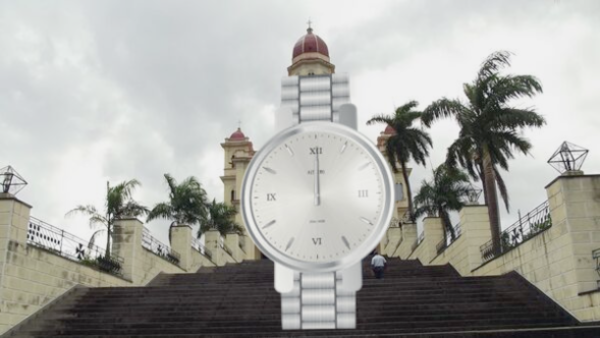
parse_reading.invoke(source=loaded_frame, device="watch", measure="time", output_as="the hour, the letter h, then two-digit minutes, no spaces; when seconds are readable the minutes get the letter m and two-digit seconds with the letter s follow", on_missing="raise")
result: 12h00
